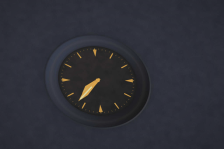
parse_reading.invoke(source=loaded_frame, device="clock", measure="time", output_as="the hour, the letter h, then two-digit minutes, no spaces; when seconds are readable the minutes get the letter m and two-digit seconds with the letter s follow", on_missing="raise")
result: 7h37
